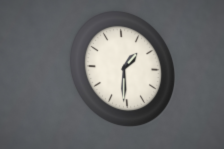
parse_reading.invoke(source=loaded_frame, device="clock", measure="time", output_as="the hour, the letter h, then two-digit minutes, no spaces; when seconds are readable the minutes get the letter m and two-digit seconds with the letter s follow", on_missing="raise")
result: 1h31
